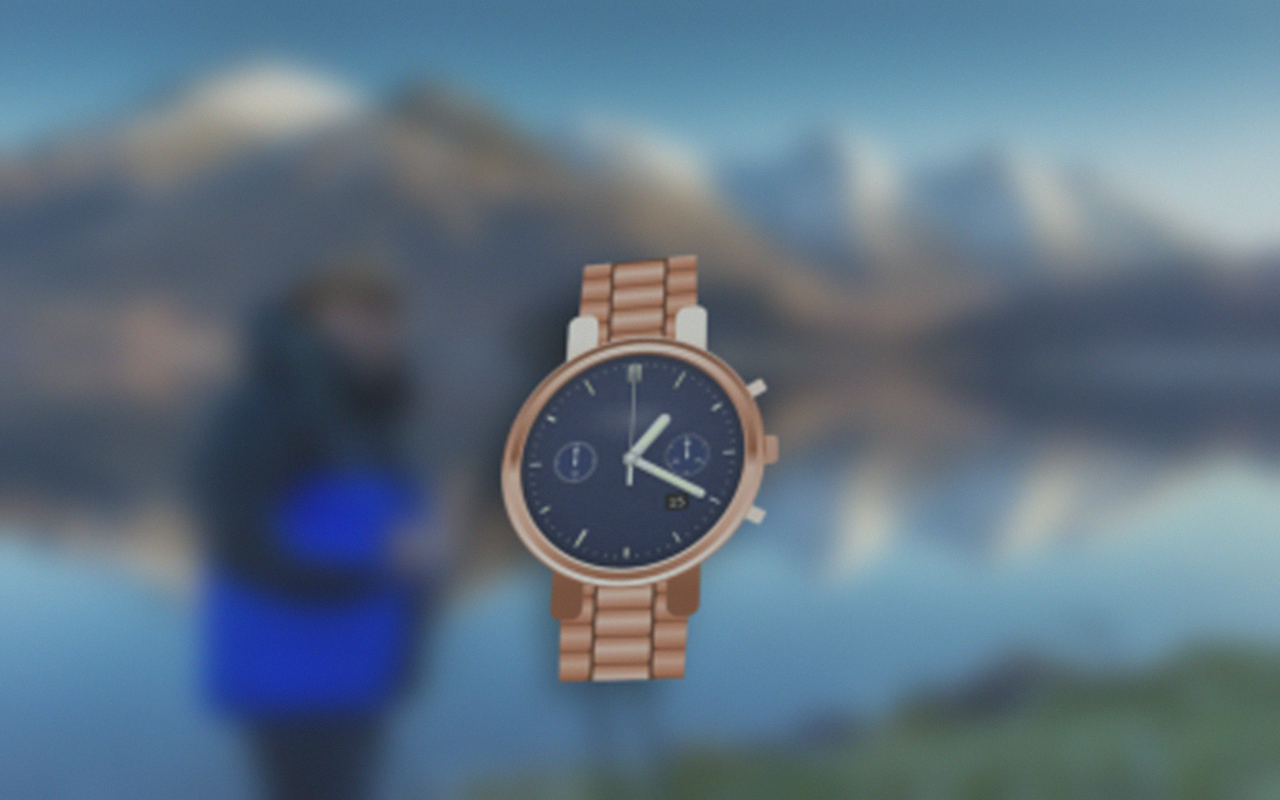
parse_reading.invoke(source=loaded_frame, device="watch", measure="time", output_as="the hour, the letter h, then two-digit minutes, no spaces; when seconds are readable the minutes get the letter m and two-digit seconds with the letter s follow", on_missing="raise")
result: 1h20
